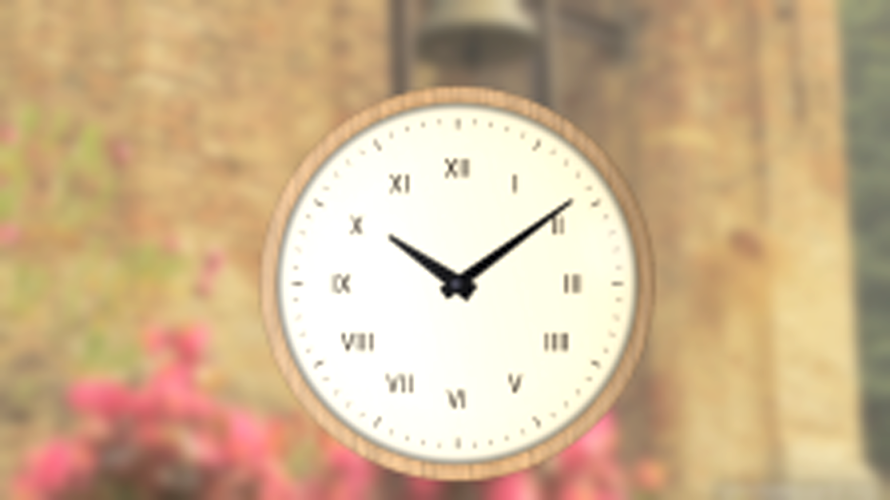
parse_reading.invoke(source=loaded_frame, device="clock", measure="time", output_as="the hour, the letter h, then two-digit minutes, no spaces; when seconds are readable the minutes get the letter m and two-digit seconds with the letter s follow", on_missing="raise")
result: 10h09
